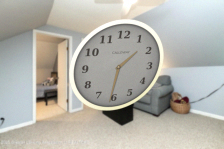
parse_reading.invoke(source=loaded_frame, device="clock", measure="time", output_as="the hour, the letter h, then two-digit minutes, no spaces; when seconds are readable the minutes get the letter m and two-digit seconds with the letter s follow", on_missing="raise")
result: 1h31
